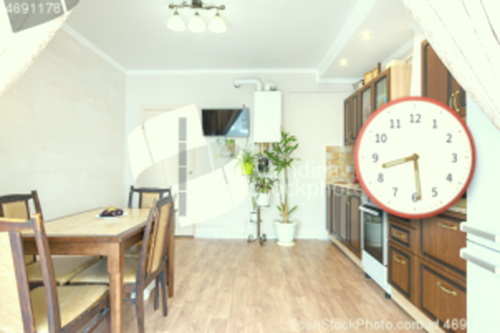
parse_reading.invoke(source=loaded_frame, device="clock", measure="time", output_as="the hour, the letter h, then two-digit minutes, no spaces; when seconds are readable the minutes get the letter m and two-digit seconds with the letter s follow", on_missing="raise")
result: 8h29
